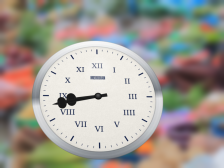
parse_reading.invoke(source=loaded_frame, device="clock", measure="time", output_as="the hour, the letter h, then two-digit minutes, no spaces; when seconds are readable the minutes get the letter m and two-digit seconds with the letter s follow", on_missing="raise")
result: 8h43
